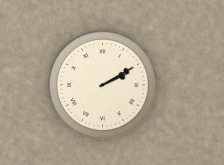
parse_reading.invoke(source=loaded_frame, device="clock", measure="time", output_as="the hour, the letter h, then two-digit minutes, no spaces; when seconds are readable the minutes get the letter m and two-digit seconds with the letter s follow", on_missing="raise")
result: 2h10
